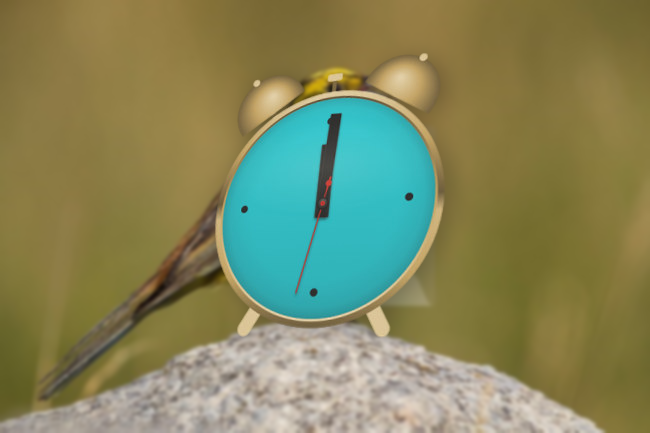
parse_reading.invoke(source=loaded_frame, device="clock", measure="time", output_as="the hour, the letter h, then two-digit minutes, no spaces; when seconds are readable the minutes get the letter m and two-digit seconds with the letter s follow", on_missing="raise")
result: 12h00m32s
